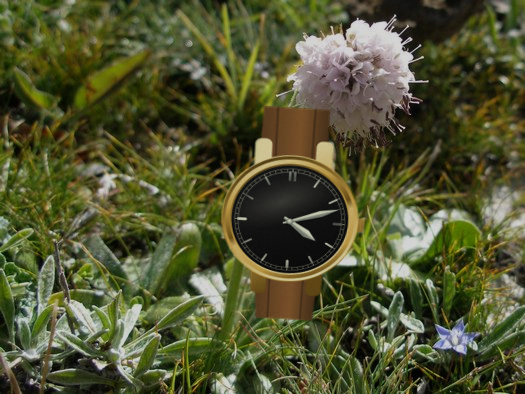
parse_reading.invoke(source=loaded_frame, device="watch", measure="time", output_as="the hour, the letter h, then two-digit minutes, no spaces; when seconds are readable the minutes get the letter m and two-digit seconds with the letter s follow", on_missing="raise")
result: 4h12
